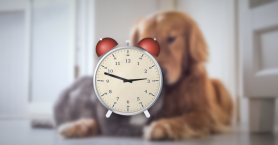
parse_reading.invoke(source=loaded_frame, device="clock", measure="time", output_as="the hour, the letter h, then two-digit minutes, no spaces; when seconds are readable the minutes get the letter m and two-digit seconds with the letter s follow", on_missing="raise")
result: 2h48
